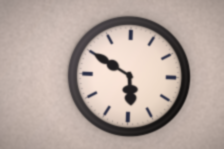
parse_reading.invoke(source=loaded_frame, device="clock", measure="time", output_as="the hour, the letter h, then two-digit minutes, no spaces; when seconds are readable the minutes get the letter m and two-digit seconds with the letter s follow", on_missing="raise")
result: 5h50
